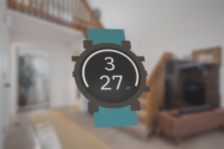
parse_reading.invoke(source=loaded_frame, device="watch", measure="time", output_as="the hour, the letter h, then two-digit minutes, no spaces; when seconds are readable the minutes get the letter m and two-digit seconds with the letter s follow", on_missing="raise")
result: 3h27
